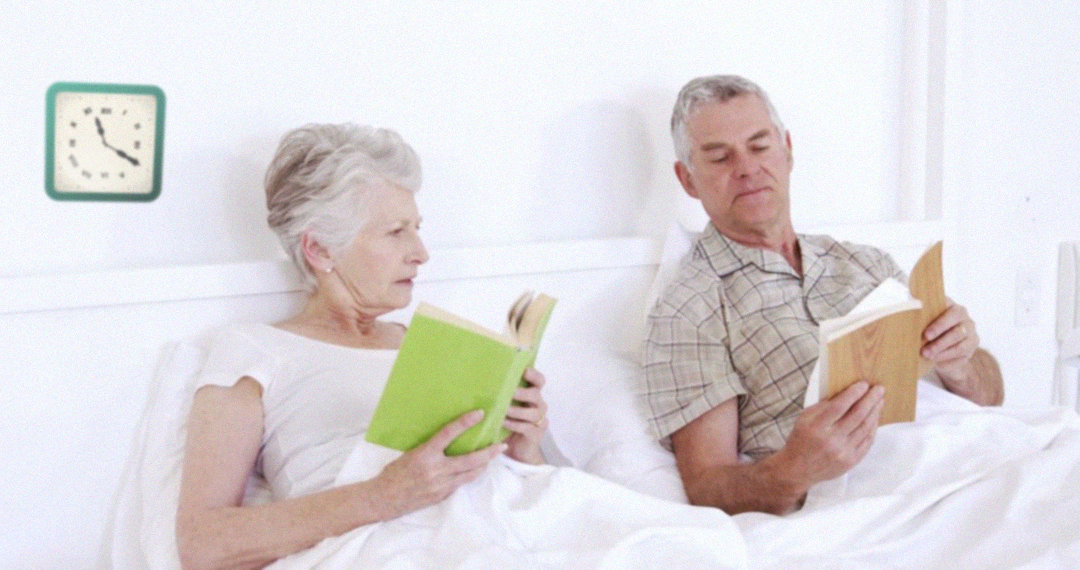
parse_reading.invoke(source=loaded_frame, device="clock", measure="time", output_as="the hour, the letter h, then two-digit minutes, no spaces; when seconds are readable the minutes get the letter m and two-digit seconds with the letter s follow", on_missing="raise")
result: 11h20
